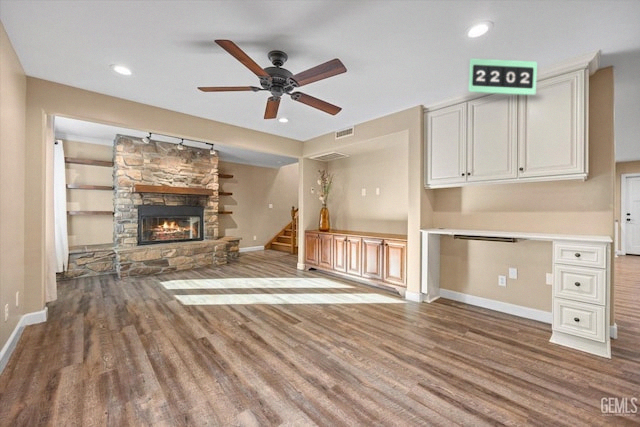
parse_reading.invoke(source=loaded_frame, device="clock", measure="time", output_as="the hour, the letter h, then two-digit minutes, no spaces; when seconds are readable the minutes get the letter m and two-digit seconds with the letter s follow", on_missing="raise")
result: 22h02
